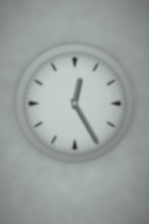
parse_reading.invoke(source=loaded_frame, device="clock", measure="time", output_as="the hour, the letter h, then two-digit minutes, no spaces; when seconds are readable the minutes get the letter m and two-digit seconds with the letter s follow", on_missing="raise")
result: 12h25
